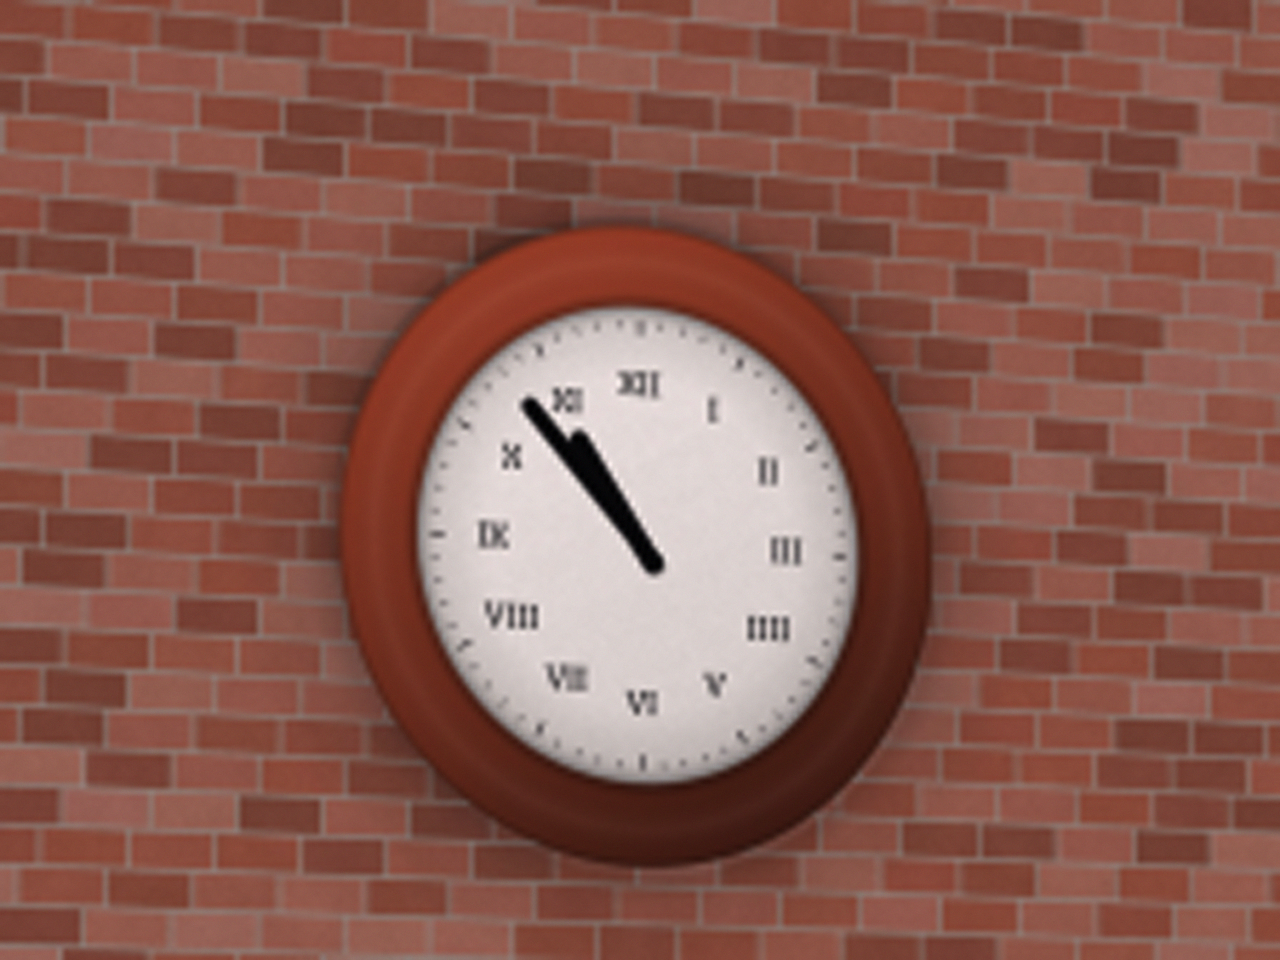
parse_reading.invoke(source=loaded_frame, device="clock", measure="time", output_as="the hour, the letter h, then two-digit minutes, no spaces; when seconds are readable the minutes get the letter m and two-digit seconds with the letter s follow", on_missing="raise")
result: 10h53
